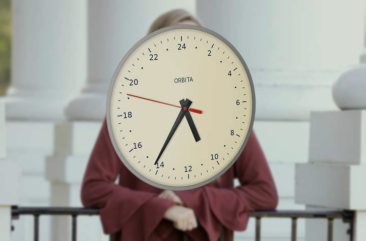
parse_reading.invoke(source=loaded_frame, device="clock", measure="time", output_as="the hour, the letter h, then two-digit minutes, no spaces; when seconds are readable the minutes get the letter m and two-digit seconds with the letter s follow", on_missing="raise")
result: 10h35m48s
